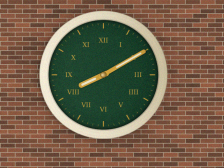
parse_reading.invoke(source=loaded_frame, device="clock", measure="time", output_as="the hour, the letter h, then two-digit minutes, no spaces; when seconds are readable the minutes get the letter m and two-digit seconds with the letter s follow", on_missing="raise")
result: 8h10
